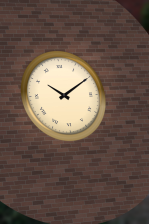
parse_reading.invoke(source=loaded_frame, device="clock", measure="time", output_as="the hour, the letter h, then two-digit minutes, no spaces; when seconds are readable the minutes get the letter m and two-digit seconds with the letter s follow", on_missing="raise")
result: 10h10
